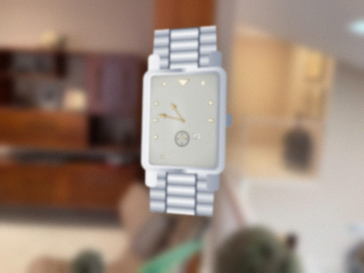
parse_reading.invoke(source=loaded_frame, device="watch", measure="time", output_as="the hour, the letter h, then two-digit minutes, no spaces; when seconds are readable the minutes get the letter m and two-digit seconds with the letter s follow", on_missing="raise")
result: 10h47
